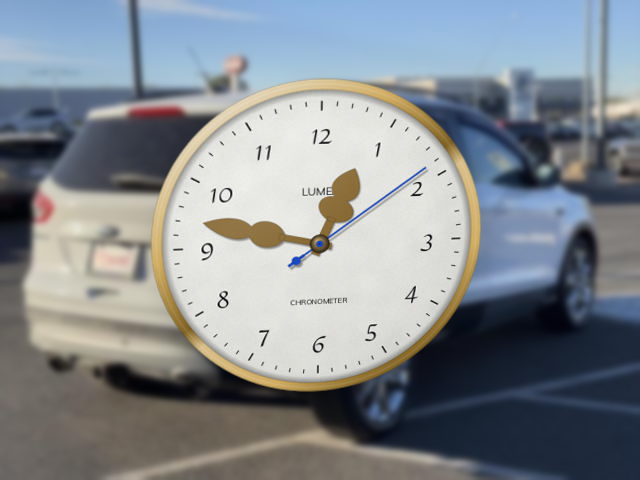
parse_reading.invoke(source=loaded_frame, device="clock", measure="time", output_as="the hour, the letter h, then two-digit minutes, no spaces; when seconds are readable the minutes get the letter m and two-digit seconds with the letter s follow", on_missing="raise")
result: 12h47m09s
